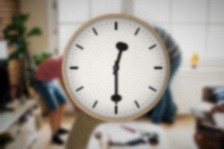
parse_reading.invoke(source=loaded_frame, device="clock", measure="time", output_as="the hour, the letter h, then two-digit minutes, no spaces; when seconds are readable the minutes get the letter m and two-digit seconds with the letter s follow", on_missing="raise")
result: 12h30
